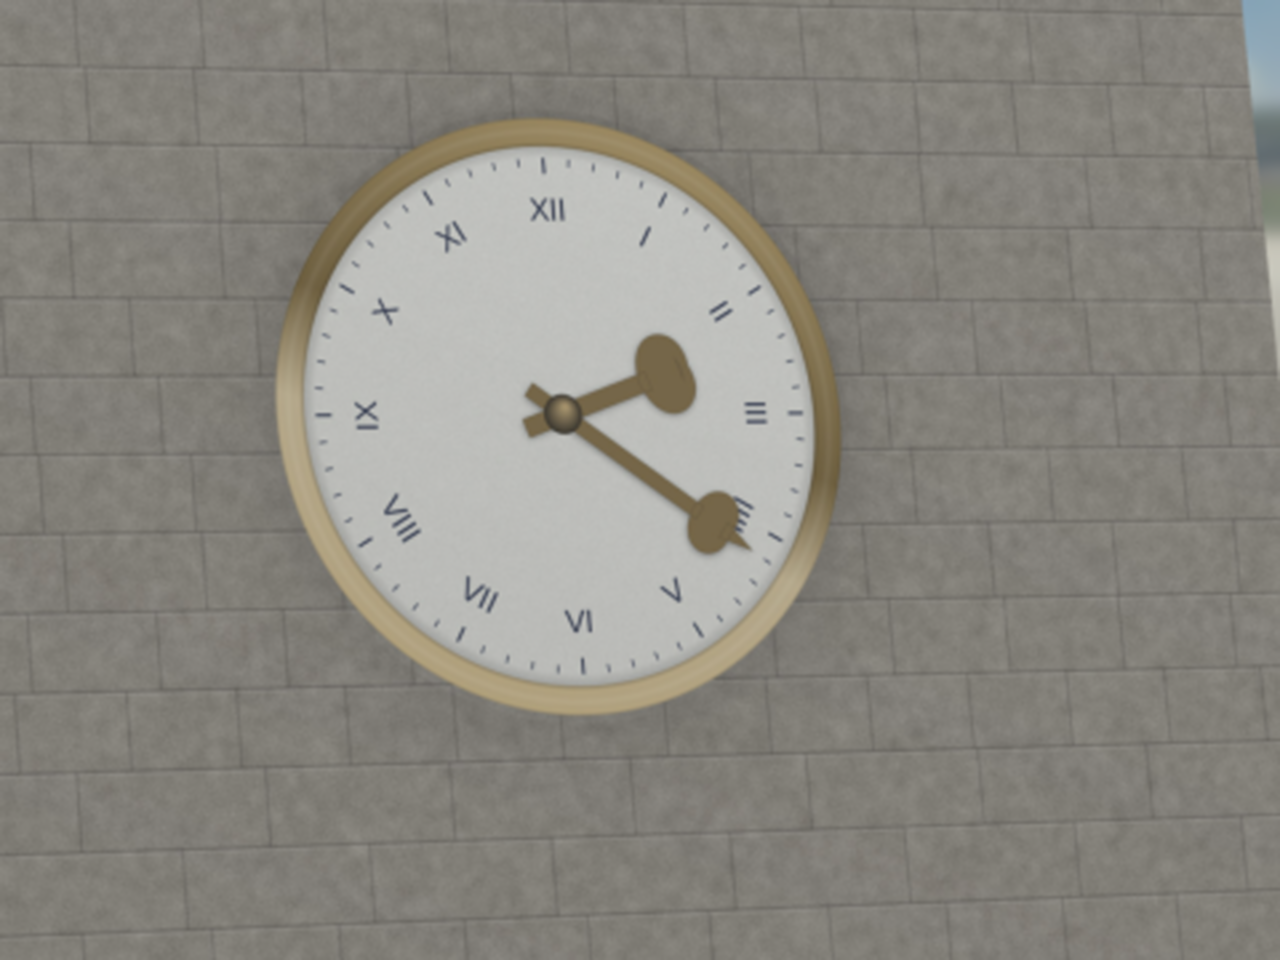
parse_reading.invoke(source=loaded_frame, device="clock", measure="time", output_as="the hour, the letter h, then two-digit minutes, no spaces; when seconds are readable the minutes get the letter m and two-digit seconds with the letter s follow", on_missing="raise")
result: 2h21
